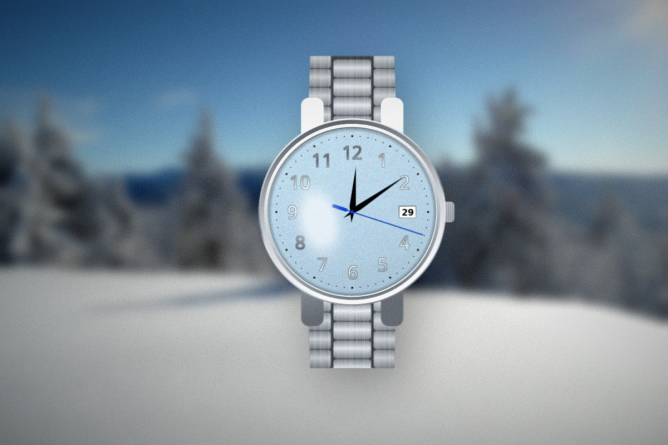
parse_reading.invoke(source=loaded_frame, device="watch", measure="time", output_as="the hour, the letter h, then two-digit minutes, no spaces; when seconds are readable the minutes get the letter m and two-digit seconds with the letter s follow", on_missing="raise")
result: 12h09m18s
